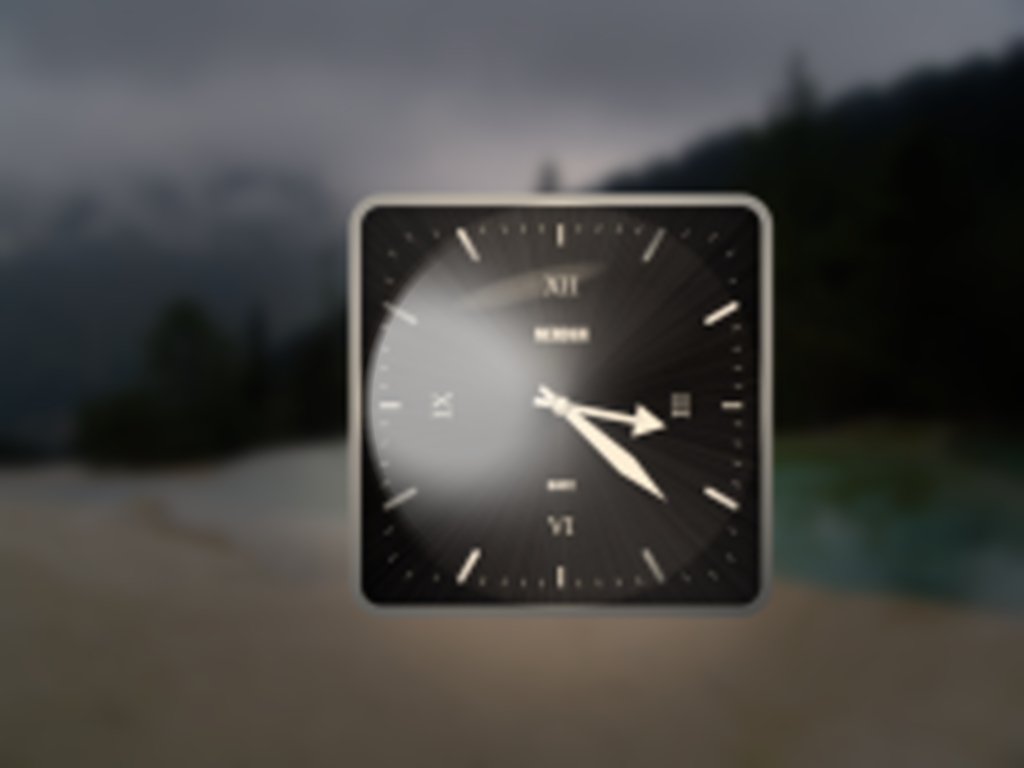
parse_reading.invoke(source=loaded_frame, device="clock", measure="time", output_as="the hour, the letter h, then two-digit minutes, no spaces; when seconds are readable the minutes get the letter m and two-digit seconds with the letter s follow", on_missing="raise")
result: 3h22
